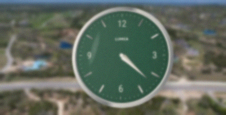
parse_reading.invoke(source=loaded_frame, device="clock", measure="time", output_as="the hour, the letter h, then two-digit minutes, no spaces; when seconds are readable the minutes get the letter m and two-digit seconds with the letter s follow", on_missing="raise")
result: 4h22
